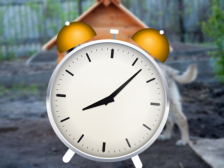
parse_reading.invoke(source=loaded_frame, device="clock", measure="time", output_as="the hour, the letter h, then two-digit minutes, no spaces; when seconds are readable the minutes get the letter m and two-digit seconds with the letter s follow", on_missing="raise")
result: 8h07
